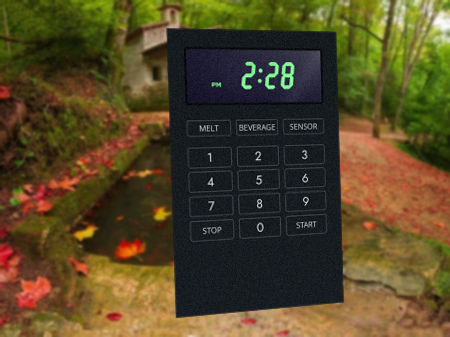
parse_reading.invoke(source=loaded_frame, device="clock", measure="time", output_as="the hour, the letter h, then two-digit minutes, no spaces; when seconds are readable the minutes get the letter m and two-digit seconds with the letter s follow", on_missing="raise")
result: 2h28
